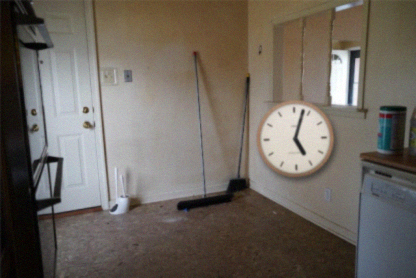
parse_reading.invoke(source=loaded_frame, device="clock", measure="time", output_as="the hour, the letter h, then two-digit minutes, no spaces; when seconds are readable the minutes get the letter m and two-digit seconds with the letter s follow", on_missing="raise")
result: 5h03
